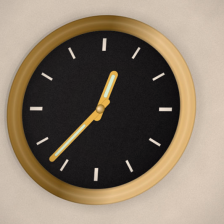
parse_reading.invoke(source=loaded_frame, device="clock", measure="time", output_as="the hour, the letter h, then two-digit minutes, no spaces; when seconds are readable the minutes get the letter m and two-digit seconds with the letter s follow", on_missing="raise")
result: 12h37
